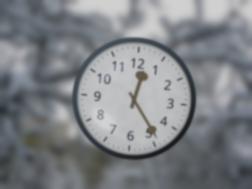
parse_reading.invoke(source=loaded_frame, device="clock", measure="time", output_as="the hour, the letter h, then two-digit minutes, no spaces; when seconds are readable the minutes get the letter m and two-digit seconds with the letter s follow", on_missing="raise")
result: 12h24
